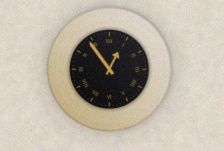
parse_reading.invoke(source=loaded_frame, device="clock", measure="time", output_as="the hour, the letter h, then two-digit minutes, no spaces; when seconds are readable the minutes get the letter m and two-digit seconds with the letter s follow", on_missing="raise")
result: 12h54
